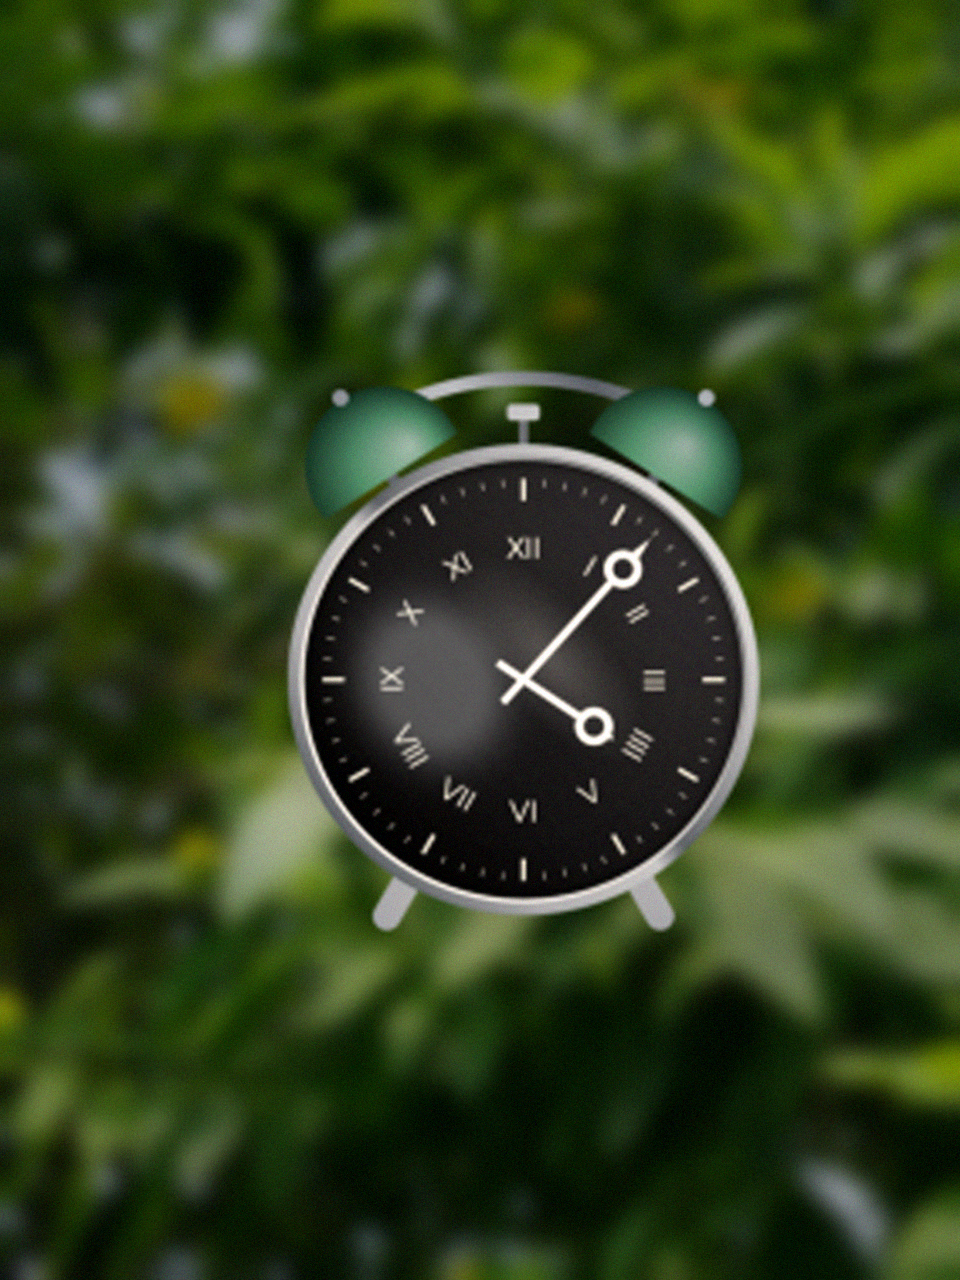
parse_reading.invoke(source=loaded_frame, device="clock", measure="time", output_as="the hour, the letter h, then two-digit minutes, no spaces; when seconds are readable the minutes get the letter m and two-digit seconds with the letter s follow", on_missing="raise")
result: 4h07
